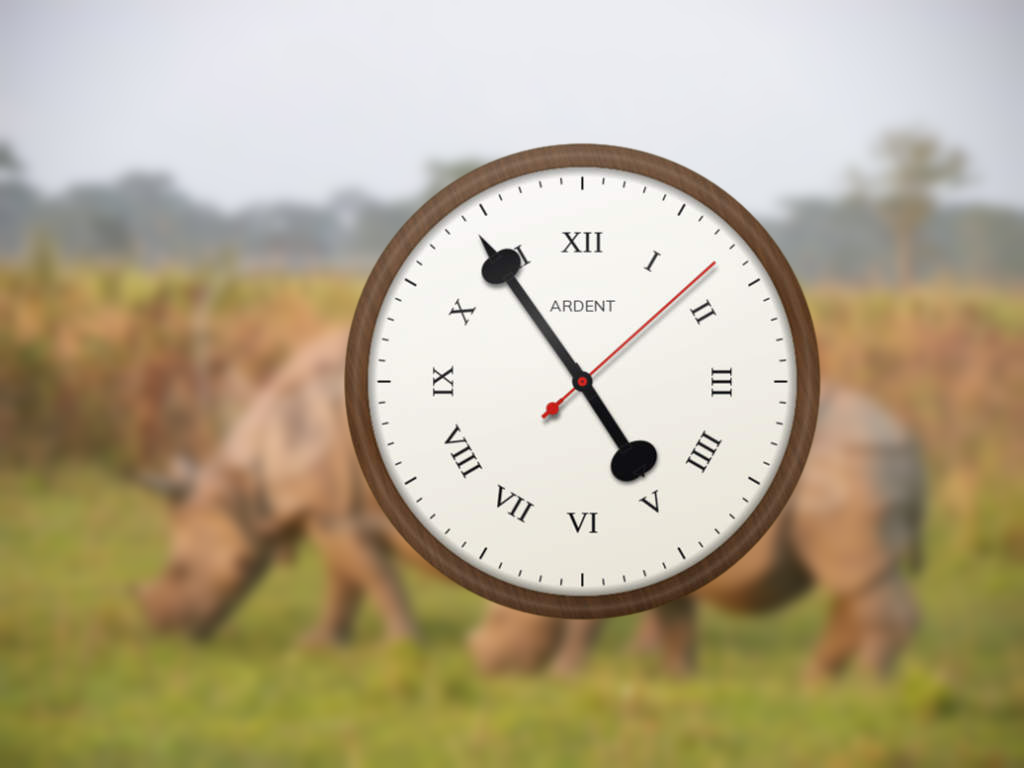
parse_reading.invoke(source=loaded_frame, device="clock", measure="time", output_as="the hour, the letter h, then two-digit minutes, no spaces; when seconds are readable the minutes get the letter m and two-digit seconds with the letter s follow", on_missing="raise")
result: 4h54m08s
